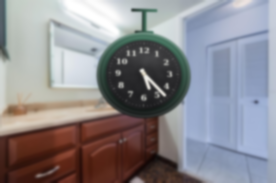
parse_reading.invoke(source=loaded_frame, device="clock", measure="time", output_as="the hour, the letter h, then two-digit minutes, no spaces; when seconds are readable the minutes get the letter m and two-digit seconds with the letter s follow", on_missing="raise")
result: 5h23
